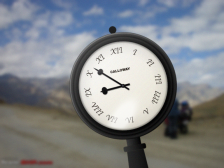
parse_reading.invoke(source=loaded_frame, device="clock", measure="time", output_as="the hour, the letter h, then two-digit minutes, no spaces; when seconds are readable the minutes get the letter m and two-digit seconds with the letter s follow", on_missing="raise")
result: 8h52
